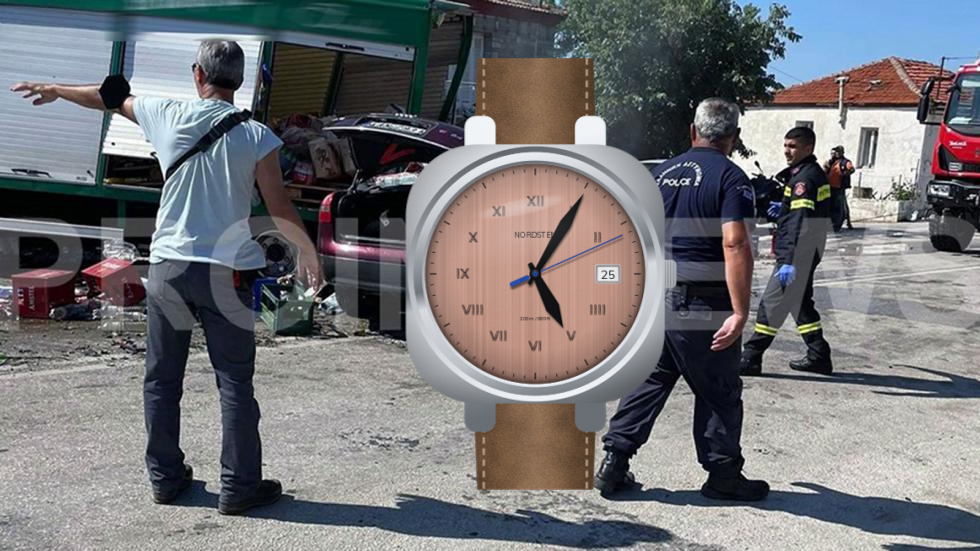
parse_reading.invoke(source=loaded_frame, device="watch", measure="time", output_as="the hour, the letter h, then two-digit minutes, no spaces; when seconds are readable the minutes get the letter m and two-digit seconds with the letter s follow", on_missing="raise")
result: 5h05m11s
